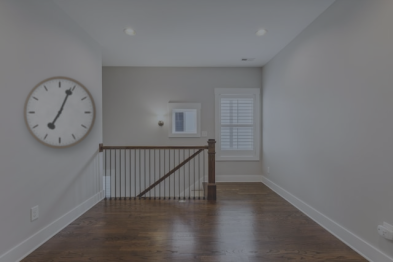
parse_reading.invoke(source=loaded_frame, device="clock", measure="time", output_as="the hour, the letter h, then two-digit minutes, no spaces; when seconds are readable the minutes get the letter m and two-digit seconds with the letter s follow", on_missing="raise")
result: 7h04
